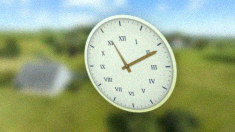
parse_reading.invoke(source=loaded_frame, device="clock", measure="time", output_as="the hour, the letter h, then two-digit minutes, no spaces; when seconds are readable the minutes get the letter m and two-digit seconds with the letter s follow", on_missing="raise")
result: 11h11
